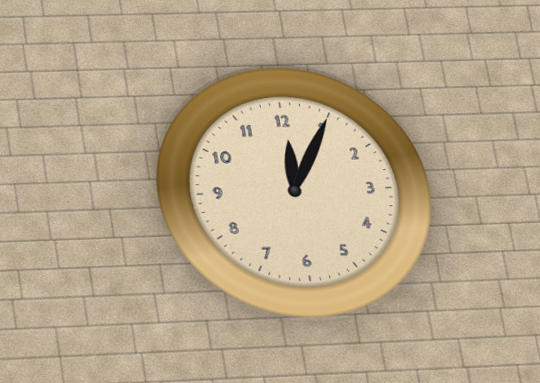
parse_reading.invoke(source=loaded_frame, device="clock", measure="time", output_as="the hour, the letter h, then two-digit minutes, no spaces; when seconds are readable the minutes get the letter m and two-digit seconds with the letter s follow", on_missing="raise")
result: 12h05
